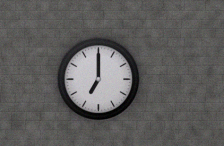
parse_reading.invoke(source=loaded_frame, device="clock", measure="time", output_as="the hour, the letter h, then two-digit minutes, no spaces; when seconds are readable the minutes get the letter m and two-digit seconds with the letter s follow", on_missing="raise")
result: 7h00
